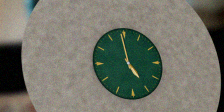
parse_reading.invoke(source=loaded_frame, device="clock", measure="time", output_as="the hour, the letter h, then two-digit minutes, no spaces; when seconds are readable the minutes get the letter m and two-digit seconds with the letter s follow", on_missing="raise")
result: 4h59
